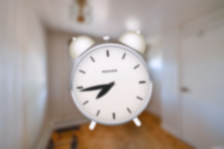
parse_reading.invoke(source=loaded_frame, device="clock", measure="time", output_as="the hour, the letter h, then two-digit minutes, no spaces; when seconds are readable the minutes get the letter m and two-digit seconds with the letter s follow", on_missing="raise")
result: 7h44
